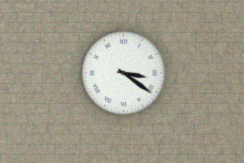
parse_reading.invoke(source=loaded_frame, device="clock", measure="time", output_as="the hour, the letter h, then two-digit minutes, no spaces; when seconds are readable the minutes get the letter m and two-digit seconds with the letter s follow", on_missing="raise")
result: 3h21
